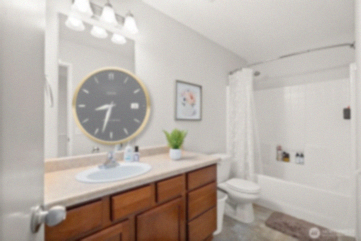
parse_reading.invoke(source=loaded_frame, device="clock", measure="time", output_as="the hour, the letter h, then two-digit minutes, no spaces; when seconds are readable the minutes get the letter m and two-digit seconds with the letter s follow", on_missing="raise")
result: 8h33
